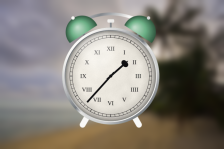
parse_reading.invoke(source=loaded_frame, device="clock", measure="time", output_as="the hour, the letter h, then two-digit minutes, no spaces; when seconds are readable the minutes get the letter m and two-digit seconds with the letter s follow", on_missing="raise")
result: 1h37
